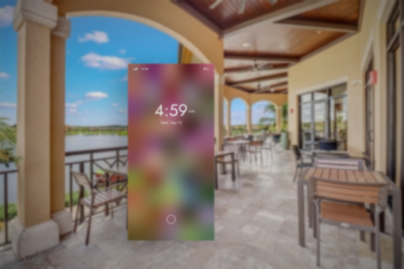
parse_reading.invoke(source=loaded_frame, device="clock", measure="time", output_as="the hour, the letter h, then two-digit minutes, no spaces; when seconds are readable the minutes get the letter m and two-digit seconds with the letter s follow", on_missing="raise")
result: 4h59
